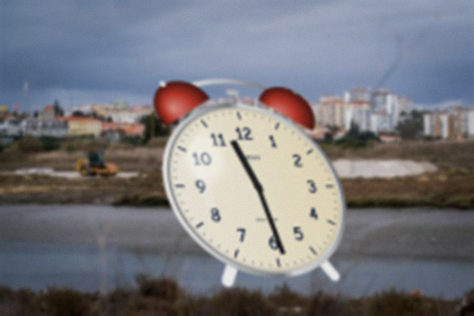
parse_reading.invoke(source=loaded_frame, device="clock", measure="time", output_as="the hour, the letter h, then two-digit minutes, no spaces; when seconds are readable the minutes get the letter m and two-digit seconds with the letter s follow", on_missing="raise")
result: 11h29
